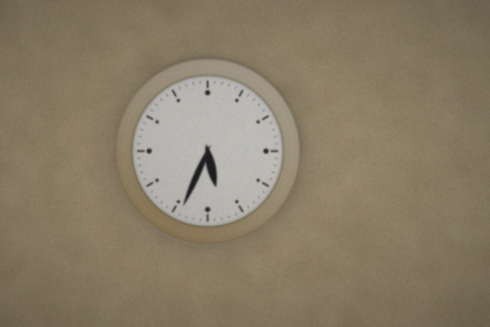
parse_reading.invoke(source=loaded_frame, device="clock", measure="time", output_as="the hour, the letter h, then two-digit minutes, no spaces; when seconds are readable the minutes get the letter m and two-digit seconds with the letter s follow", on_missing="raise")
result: 5h34
